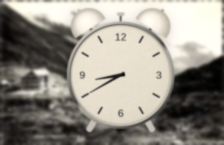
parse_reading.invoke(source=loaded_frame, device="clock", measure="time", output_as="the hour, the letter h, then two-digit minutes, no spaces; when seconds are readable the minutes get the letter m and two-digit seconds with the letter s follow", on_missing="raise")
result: 8h40
